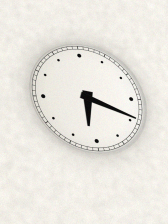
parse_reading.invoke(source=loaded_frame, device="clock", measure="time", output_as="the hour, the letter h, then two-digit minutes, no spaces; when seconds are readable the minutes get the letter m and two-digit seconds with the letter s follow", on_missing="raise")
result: 6h19
